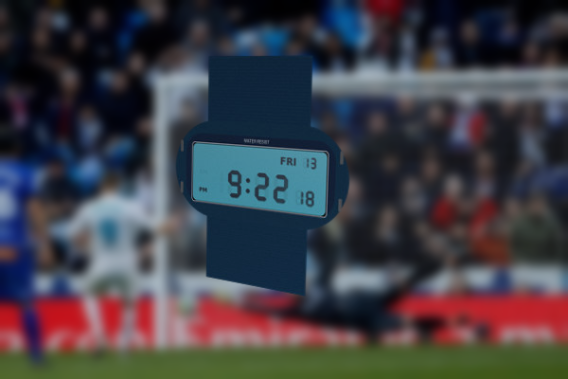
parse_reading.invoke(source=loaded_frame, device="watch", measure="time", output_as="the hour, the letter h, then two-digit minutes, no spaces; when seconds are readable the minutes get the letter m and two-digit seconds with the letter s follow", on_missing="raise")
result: 9h22m18s
